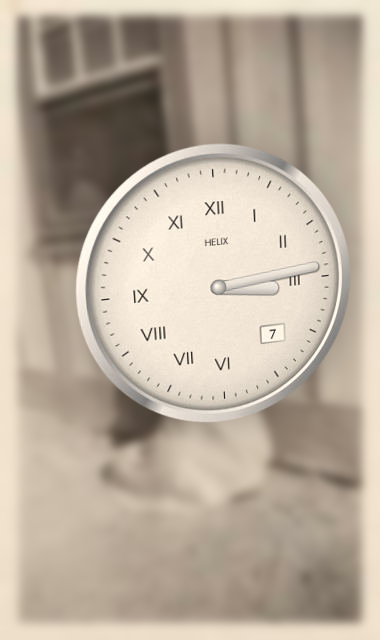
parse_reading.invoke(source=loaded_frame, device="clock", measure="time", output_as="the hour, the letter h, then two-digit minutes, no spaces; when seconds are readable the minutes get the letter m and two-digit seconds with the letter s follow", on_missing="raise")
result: 3h14
